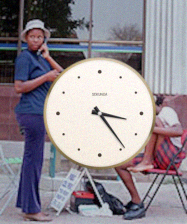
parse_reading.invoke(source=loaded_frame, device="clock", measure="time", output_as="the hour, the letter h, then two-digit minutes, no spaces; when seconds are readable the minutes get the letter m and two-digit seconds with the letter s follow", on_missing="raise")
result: 3h24
